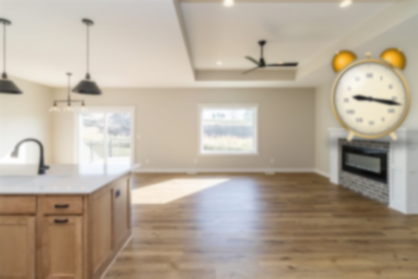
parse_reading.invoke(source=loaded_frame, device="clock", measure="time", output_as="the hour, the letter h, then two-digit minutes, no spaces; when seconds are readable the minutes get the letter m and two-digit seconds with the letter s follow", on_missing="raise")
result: 9h17
